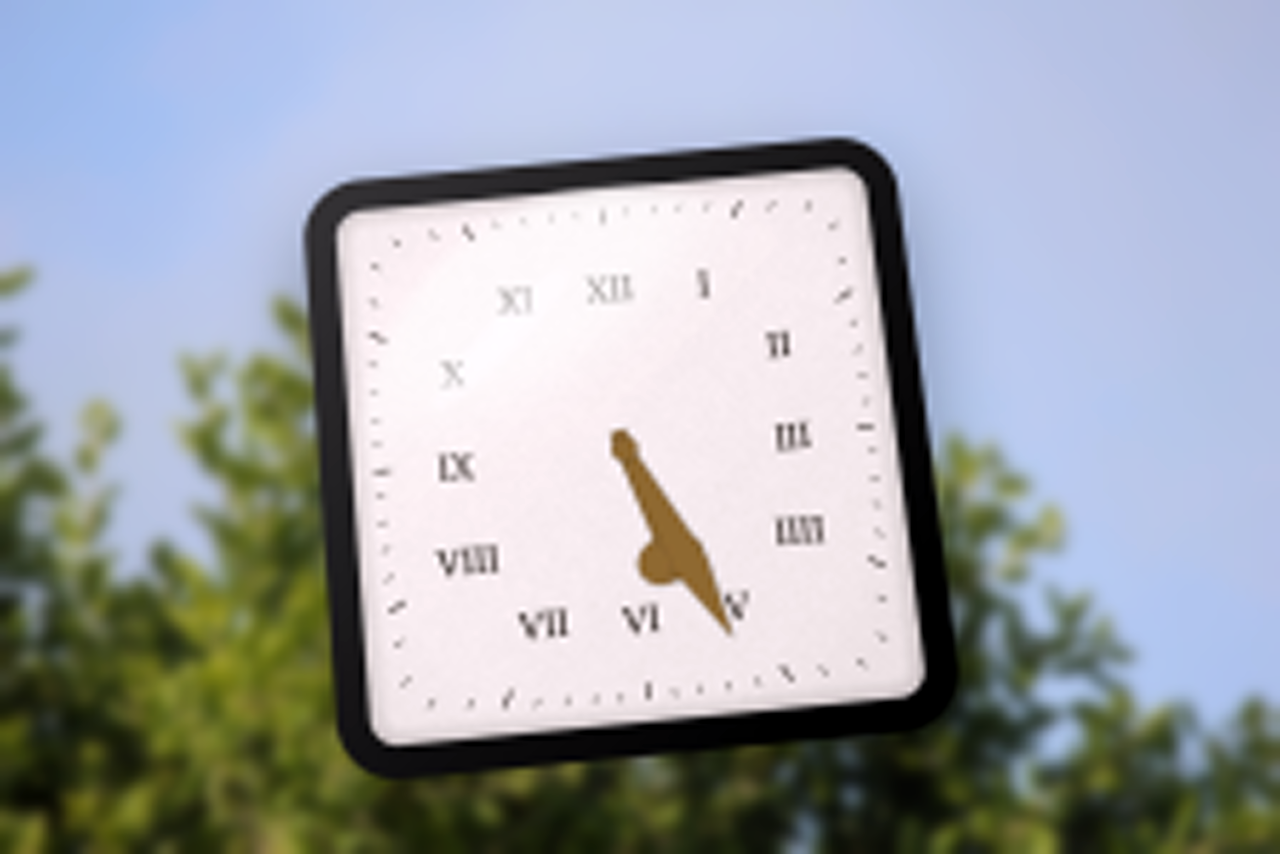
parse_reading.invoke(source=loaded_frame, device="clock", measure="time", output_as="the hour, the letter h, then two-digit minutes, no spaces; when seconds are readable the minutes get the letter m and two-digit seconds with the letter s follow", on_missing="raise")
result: 5h26
